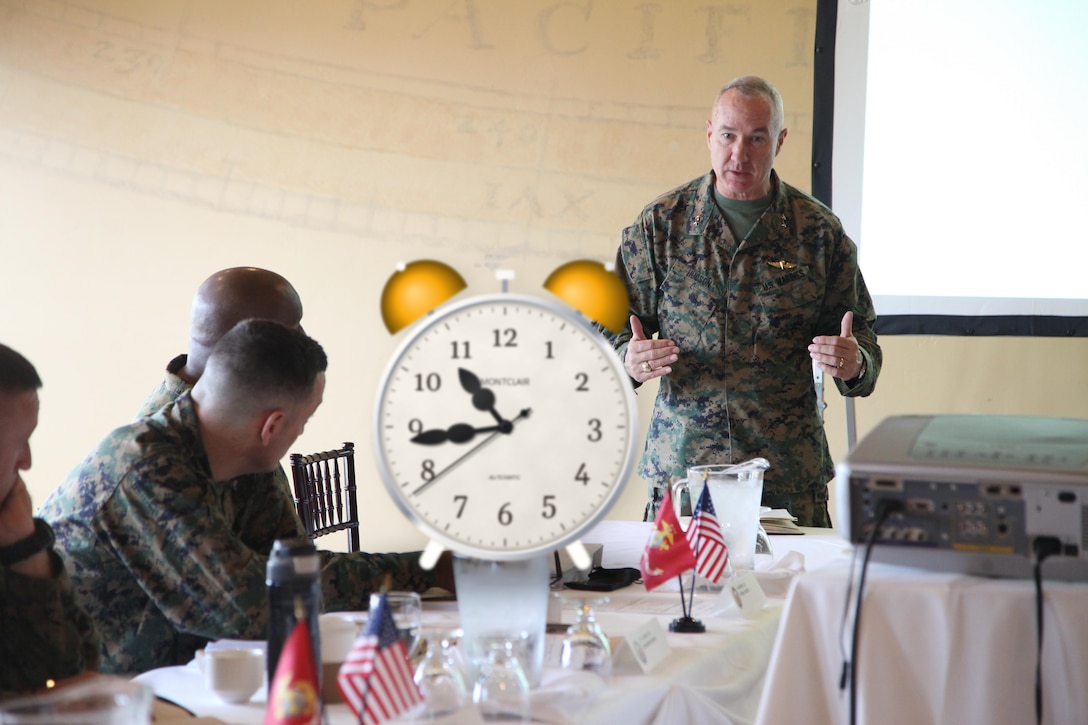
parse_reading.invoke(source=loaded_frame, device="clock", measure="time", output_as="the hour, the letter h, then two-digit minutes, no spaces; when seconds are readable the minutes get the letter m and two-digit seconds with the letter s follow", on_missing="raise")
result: 10h43m39s
